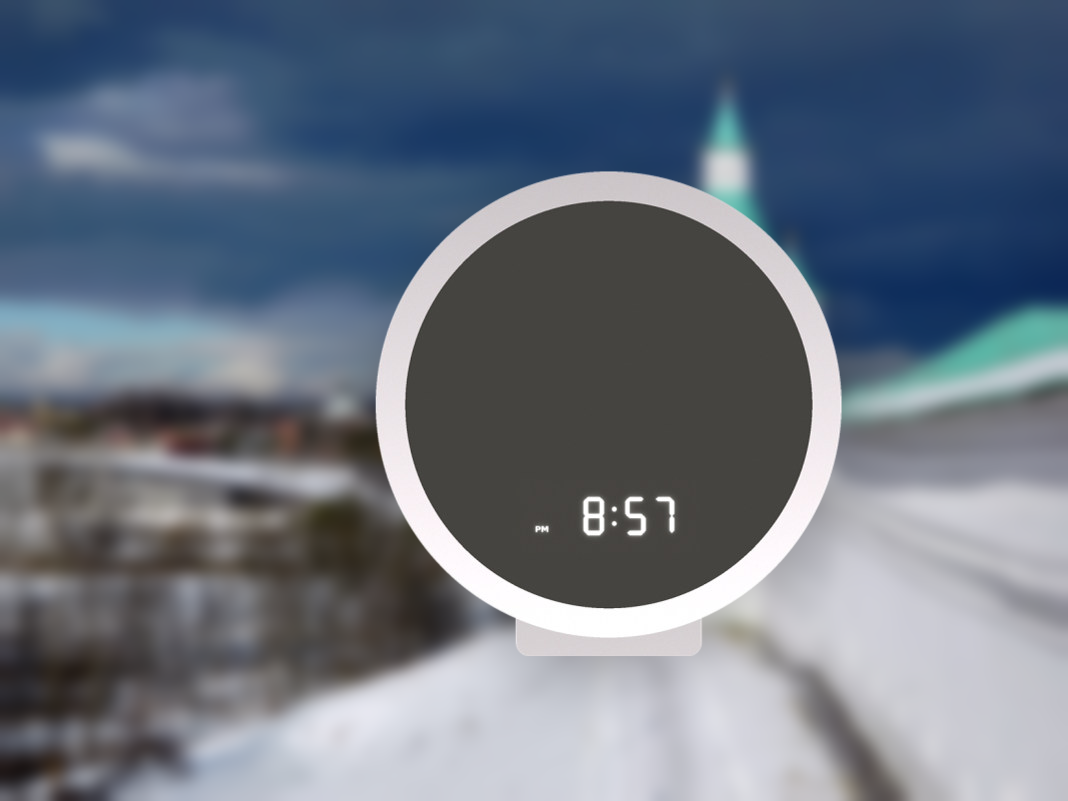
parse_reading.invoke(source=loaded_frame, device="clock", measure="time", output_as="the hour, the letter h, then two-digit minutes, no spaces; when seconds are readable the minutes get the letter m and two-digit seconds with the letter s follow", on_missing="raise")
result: 8h57
